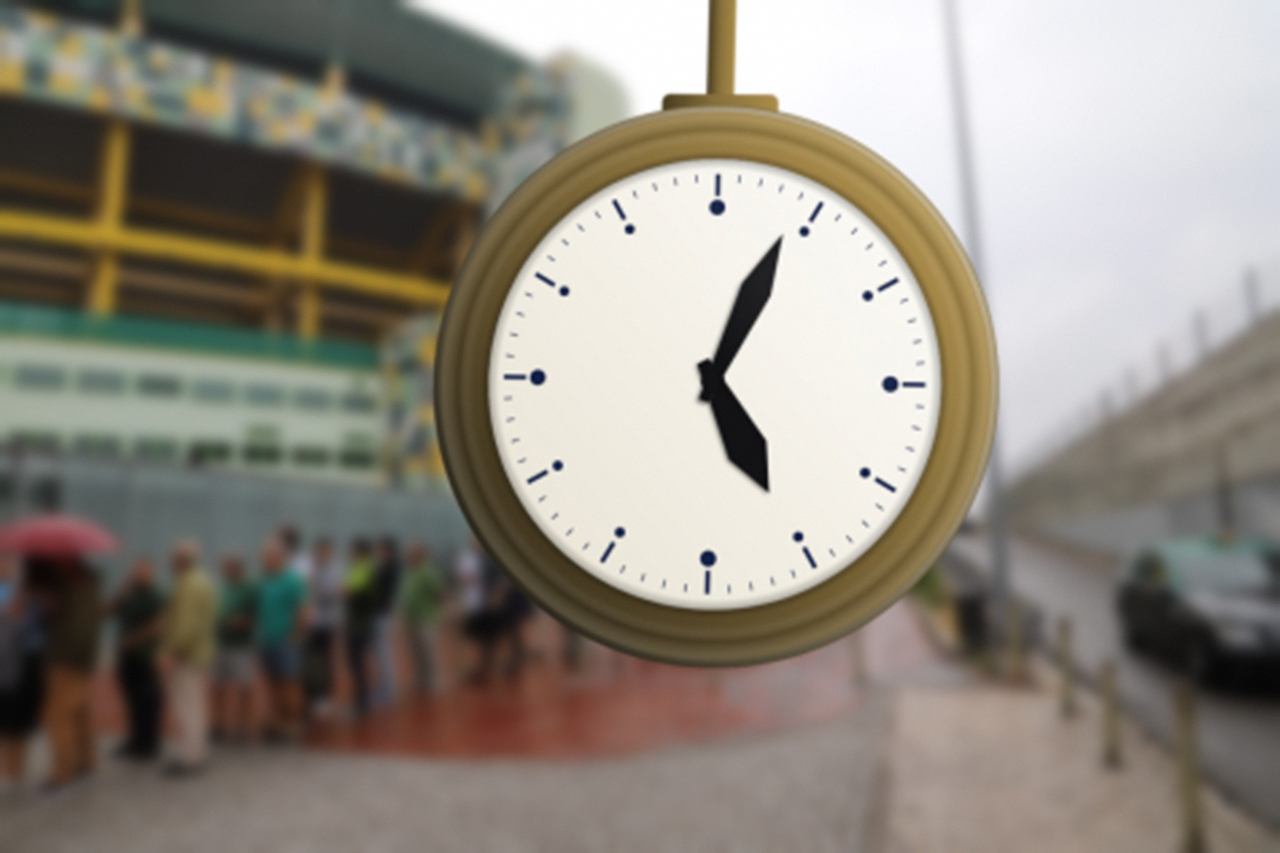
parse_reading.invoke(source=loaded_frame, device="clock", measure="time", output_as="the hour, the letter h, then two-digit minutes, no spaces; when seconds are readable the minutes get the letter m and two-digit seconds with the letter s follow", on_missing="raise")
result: 5h04
